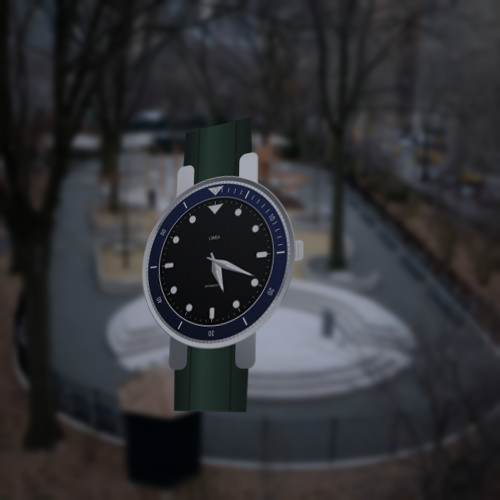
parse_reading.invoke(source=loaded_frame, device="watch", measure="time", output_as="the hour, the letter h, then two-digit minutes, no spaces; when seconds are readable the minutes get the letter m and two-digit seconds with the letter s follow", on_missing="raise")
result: 5h19
